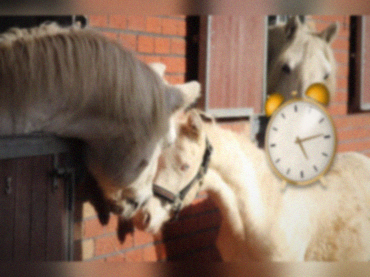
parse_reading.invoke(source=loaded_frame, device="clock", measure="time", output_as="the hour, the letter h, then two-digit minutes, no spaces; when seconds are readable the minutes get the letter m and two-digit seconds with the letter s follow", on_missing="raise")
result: 5h14
